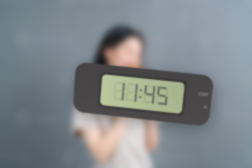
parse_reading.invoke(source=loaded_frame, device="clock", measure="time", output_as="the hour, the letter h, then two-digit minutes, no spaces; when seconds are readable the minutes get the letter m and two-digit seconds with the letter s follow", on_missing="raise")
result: 11h45
